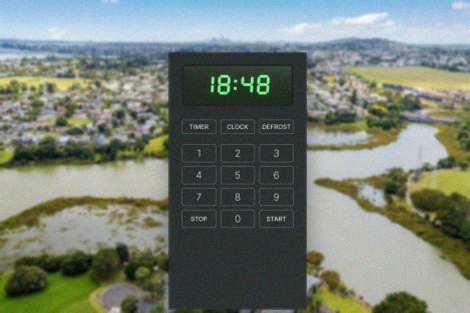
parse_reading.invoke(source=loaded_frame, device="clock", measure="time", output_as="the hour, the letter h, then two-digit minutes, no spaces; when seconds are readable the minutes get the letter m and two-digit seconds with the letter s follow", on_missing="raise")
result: 18h48
